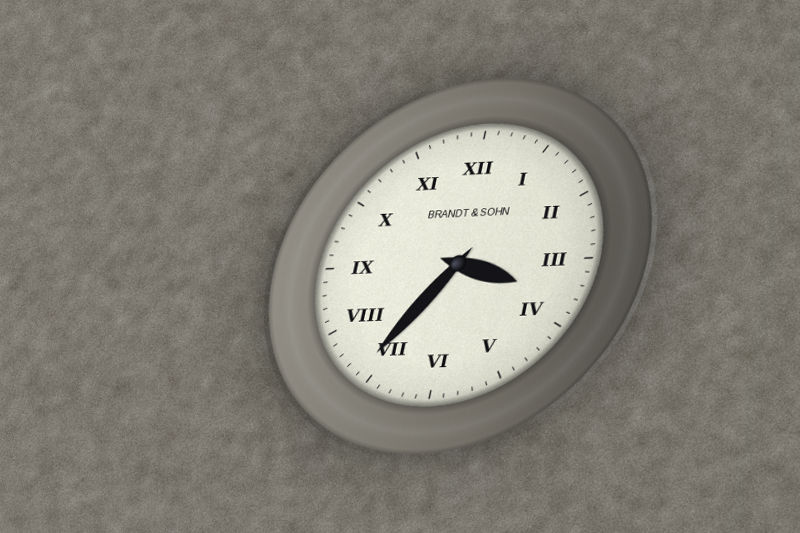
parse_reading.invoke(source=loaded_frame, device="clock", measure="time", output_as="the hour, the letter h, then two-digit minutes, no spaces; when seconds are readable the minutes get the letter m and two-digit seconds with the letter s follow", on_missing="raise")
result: 3h36
